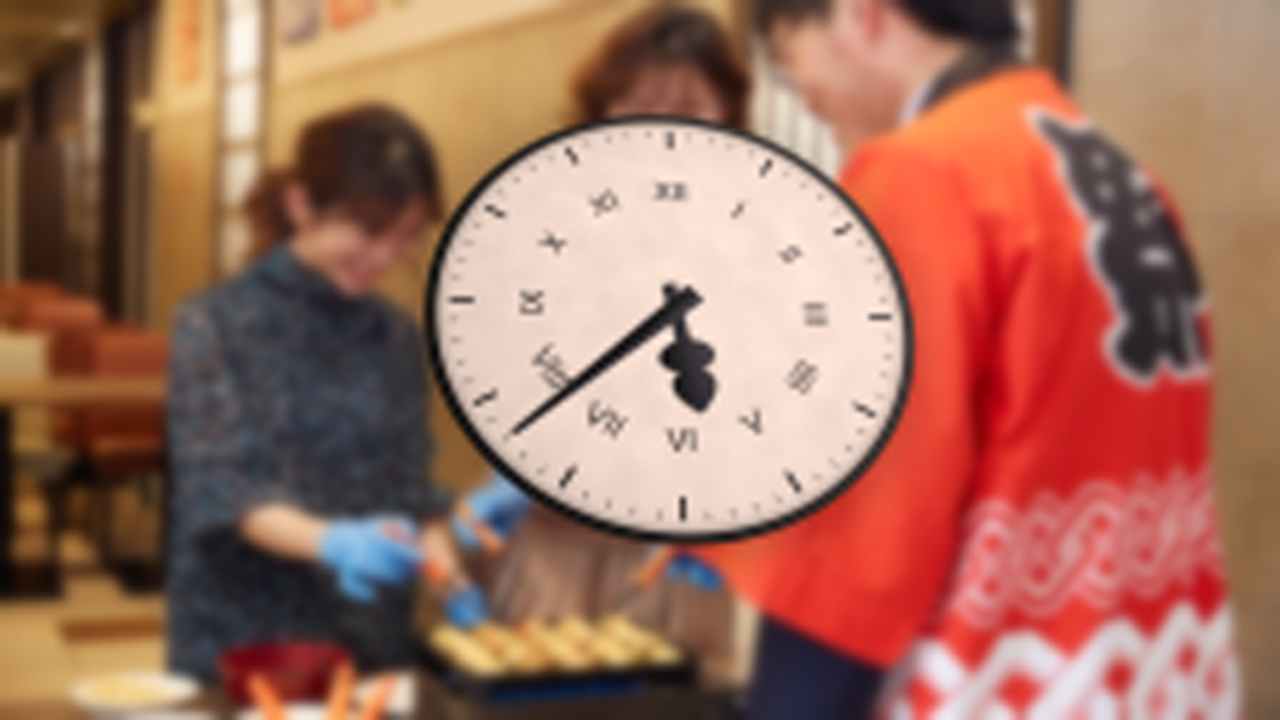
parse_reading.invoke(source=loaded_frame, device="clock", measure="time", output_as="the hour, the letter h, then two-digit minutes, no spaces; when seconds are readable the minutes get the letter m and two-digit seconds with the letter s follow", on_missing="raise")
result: 5h38
